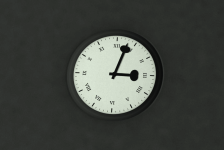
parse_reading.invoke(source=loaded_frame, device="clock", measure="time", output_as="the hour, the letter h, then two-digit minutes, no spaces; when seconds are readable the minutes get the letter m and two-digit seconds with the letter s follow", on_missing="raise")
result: 3h03
